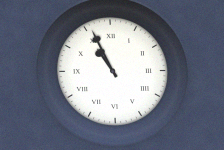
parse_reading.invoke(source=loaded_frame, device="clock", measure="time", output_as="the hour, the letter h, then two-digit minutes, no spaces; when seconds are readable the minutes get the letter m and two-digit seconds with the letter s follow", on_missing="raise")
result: 10h56
